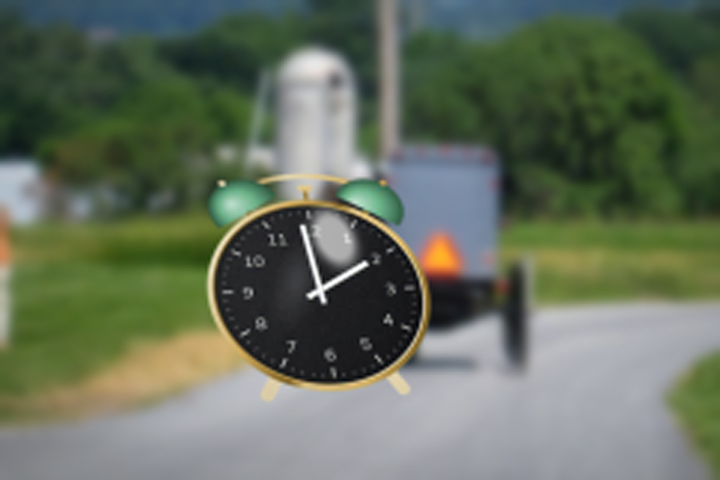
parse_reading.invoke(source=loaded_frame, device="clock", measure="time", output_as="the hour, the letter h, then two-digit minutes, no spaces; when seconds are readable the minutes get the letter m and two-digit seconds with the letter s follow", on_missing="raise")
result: 1h59
